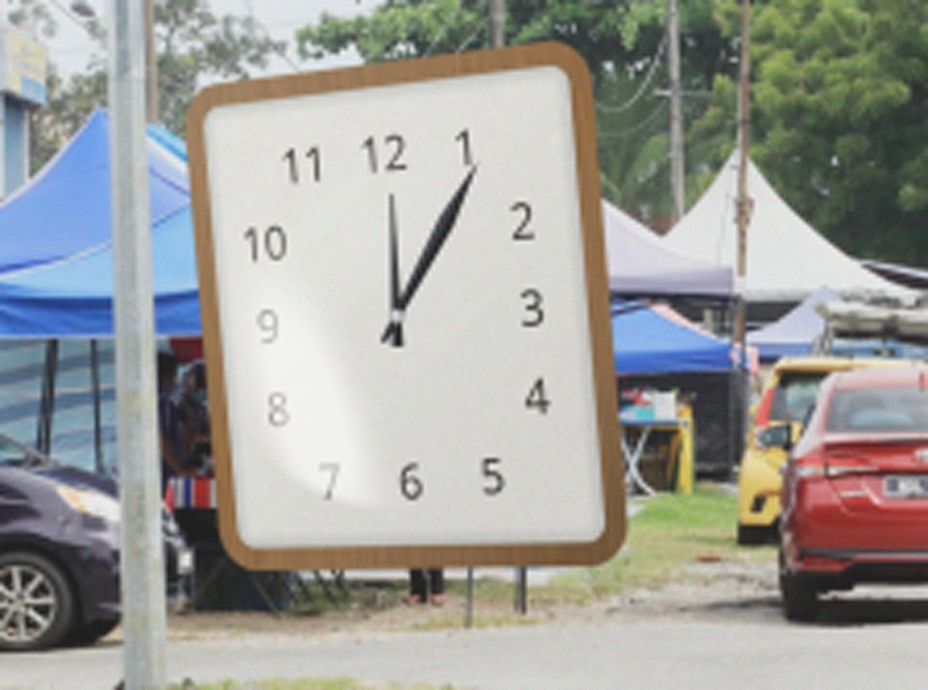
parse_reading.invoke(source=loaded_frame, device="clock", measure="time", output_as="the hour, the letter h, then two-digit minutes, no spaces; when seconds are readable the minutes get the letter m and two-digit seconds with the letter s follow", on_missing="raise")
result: 12h06
